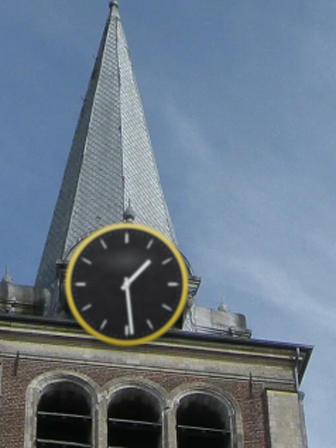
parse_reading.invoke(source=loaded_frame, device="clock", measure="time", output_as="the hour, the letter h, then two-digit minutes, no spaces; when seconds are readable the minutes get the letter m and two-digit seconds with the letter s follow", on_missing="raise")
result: 1h29
